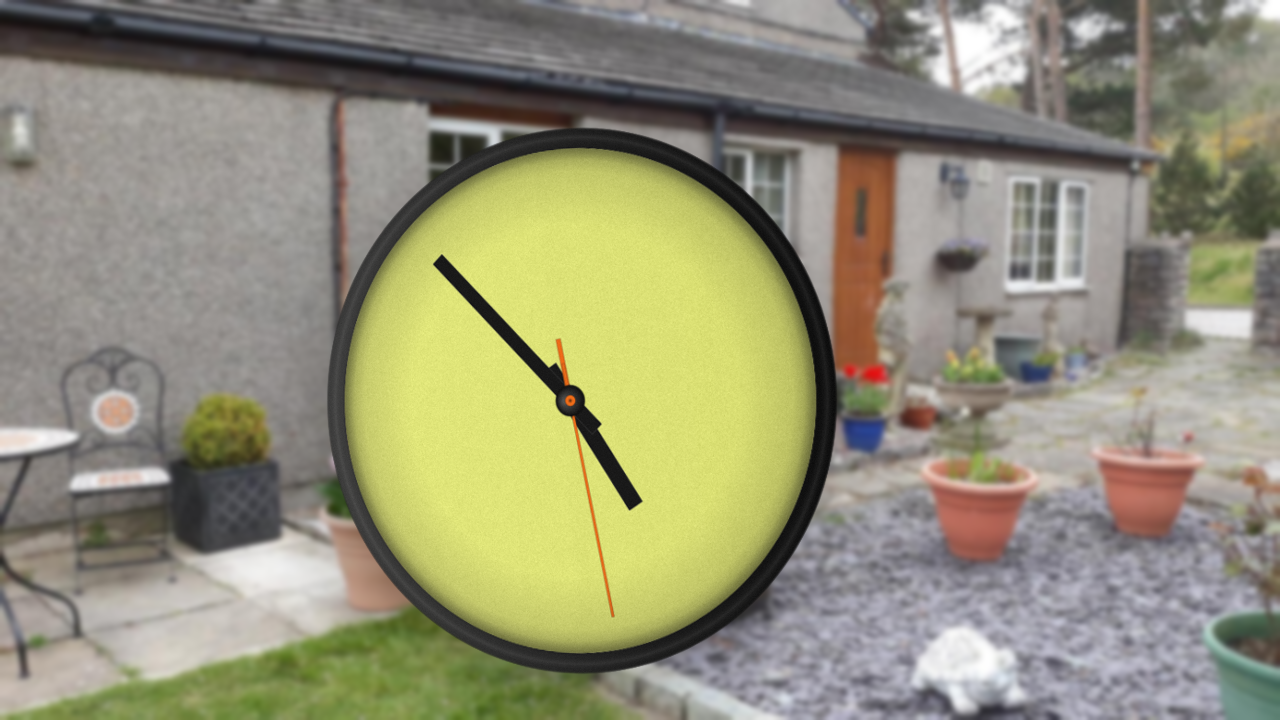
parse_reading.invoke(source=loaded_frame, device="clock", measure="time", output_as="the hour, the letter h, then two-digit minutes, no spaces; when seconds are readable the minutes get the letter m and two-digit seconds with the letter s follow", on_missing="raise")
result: 4h52m28s
